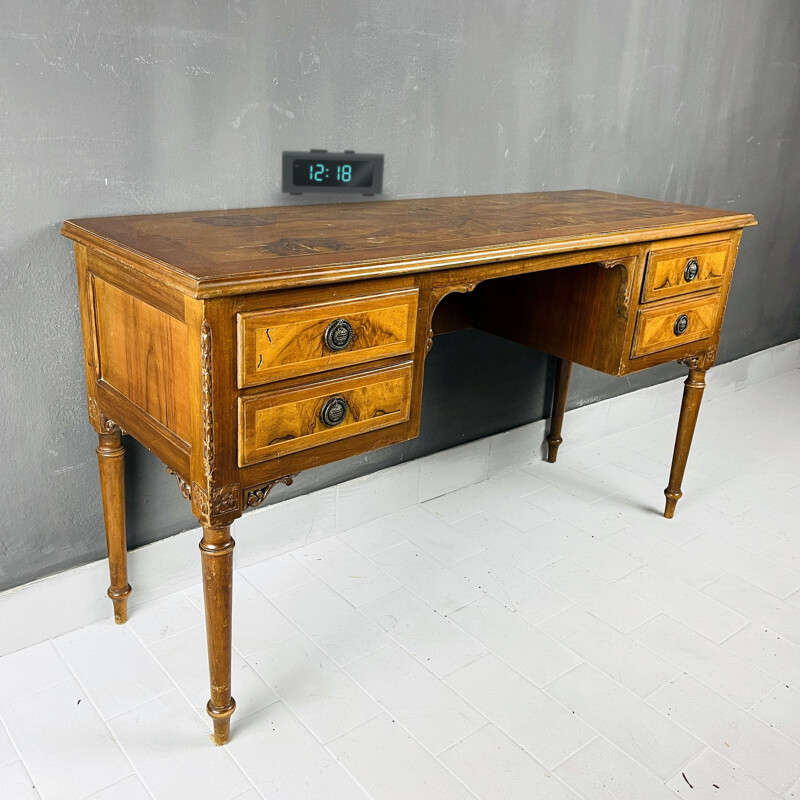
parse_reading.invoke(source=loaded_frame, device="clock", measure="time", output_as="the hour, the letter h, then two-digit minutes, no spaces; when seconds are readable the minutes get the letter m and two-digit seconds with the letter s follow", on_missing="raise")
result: 12h18
